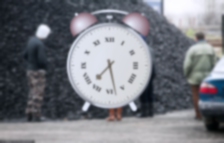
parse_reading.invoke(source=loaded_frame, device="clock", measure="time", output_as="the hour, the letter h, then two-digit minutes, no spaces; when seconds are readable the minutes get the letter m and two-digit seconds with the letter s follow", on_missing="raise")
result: 7h28
